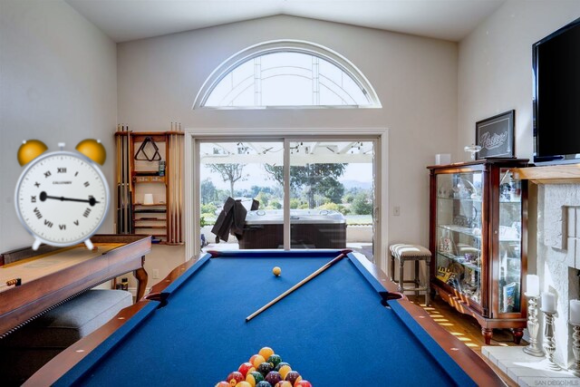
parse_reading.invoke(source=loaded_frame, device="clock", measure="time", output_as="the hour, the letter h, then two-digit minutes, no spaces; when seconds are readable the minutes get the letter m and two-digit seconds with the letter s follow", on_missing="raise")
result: 9h16
